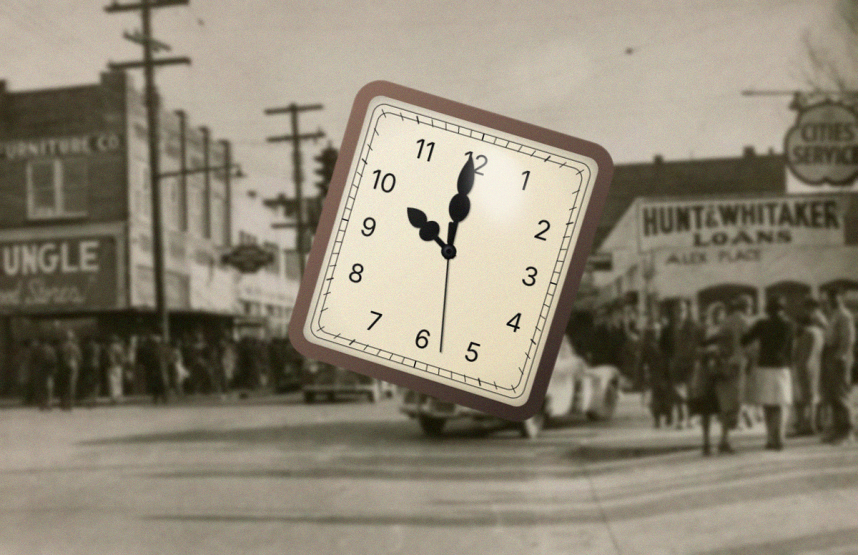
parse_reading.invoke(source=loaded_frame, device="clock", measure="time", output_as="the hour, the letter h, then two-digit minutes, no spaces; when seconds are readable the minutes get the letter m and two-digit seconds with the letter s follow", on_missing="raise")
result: 9h59m28s
